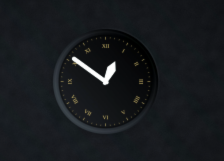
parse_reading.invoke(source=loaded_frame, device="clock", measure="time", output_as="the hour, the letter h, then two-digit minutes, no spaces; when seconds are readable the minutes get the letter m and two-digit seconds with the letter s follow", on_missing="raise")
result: 12h51
